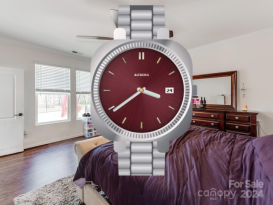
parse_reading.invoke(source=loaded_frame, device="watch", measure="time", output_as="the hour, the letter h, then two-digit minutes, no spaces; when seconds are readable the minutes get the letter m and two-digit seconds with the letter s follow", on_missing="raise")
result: 3h39
